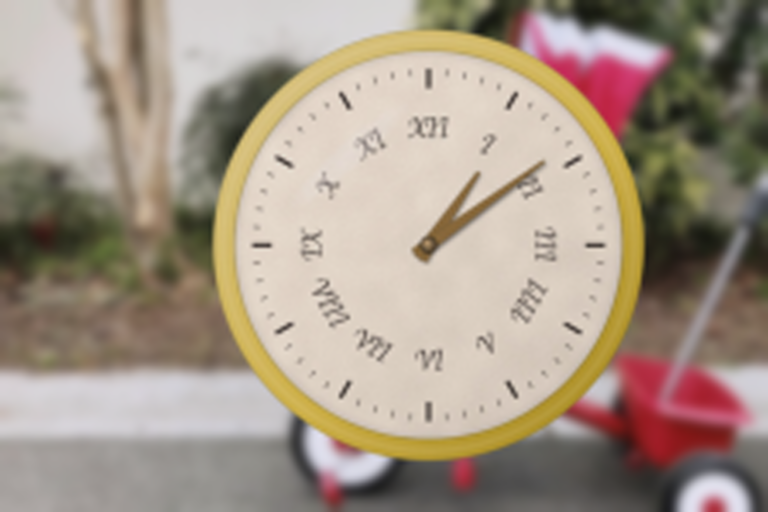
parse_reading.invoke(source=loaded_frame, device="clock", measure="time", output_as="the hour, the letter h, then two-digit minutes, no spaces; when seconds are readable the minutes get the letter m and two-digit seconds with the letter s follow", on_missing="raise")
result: 1h09
